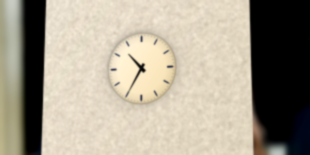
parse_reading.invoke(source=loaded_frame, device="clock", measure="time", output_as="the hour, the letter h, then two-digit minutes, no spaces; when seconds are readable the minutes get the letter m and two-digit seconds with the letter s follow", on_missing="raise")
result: 10h35
